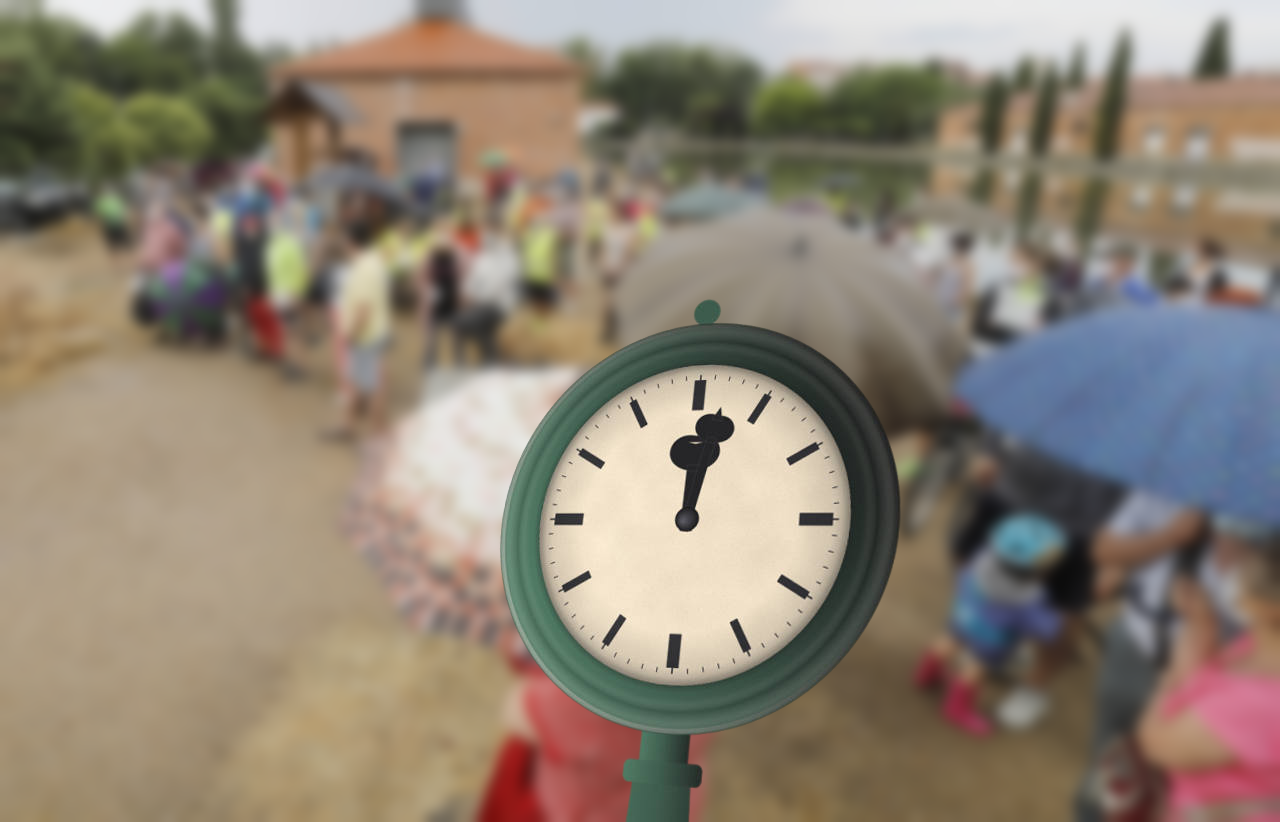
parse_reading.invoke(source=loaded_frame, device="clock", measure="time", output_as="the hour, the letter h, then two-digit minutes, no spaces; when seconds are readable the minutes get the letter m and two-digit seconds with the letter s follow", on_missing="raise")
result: 12h02
